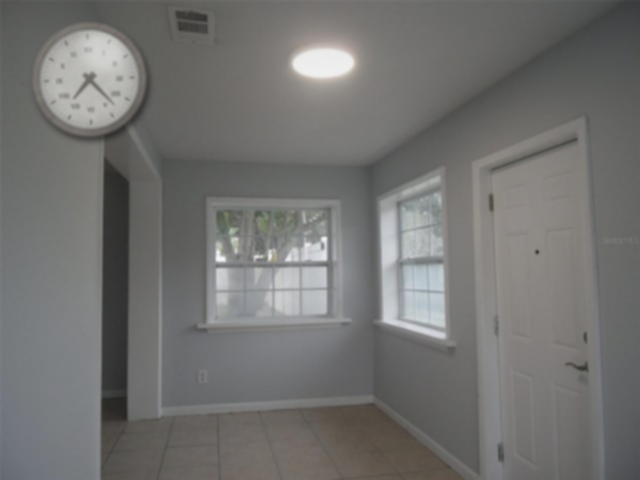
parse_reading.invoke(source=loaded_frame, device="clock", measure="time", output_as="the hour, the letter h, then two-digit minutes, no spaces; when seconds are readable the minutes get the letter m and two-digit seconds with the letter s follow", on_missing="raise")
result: 7h23
